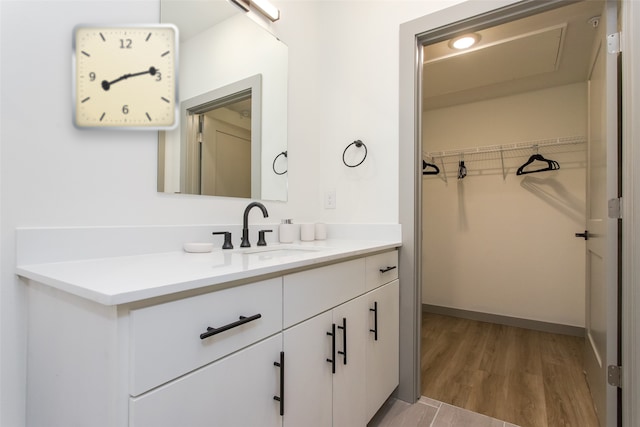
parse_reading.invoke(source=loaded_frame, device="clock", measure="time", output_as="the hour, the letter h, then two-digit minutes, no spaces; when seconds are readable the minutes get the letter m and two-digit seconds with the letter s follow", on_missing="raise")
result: 8h13
